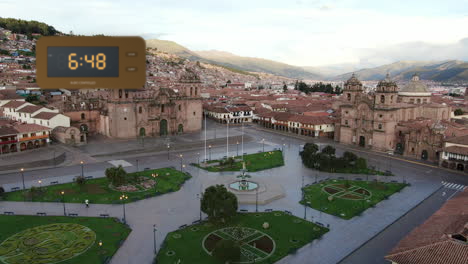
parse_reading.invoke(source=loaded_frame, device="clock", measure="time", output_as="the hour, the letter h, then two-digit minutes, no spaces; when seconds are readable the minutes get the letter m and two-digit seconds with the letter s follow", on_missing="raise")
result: 6h48
